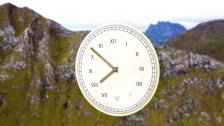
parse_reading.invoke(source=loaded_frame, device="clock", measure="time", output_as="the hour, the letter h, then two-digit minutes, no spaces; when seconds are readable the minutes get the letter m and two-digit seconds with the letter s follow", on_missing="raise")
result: 7h52
